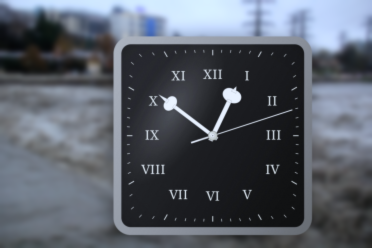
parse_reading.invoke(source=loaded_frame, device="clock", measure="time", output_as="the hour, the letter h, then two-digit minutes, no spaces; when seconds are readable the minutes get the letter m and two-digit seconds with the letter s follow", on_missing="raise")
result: 12h51m12s
